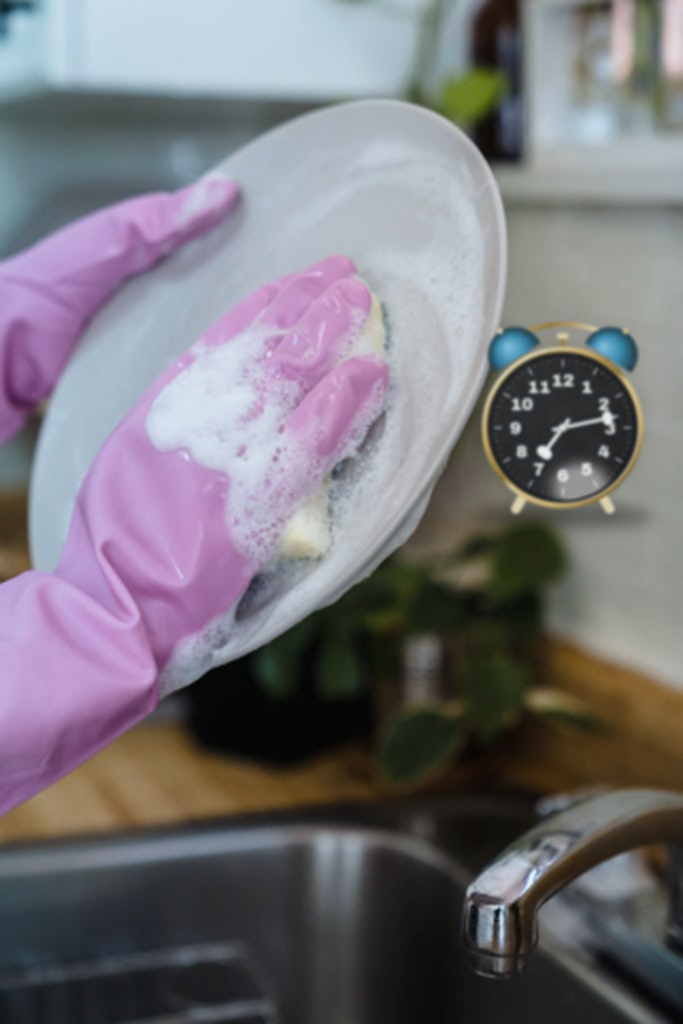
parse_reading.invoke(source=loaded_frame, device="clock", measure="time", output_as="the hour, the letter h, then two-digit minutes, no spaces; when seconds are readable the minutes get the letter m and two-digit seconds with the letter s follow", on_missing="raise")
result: 7h13
